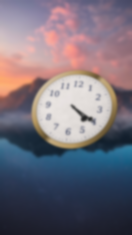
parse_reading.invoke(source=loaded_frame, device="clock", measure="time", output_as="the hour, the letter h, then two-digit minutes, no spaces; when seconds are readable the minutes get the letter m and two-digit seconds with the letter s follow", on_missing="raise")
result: 4h20
